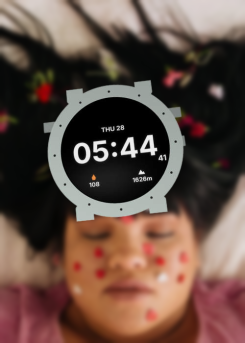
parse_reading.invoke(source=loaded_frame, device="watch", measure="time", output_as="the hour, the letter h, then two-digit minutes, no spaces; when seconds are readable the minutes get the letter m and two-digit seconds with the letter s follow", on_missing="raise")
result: 5h44m41s
